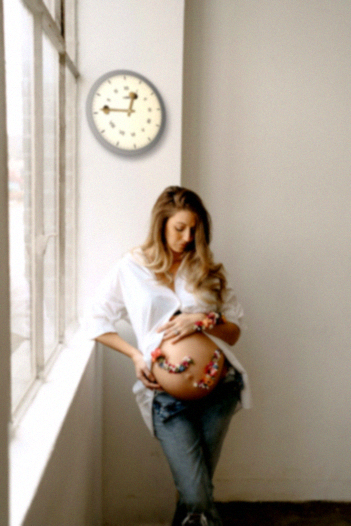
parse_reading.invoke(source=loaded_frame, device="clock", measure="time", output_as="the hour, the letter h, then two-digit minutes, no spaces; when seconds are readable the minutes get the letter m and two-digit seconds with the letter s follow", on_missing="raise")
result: 12h46
